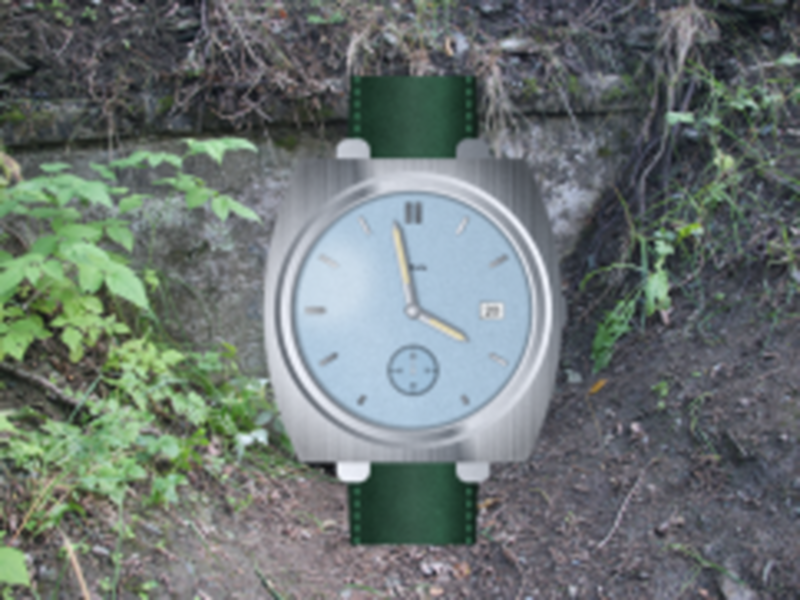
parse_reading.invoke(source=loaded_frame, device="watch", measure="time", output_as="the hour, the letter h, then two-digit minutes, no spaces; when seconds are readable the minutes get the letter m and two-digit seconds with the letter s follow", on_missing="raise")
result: 3h58
